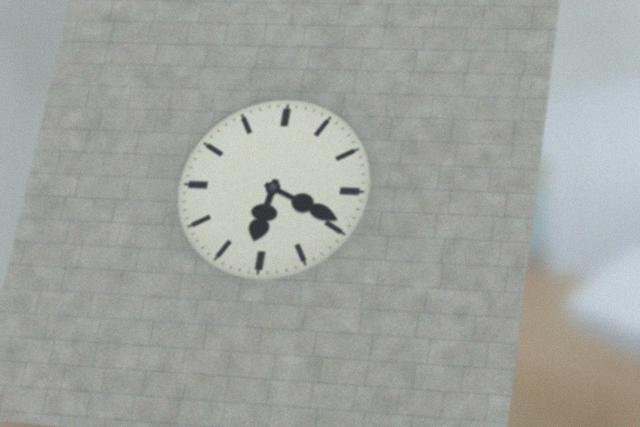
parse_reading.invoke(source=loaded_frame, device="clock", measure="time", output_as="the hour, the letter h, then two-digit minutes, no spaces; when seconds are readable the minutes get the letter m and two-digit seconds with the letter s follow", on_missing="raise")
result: 6h19
